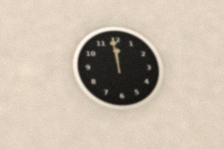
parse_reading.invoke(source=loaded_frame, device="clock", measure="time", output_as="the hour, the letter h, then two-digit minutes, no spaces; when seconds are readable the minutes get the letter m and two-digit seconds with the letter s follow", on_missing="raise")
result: 11h59
